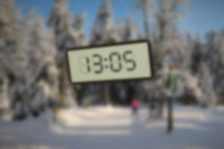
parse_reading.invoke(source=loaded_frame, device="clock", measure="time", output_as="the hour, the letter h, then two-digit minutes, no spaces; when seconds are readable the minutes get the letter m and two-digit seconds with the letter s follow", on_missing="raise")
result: 13h05
